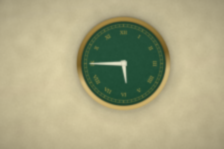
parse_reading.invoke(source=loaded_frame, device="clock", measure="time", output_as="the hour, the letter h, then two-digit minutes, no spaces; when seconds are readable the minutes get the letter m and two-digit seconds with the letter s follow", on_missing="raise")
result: 5h45
